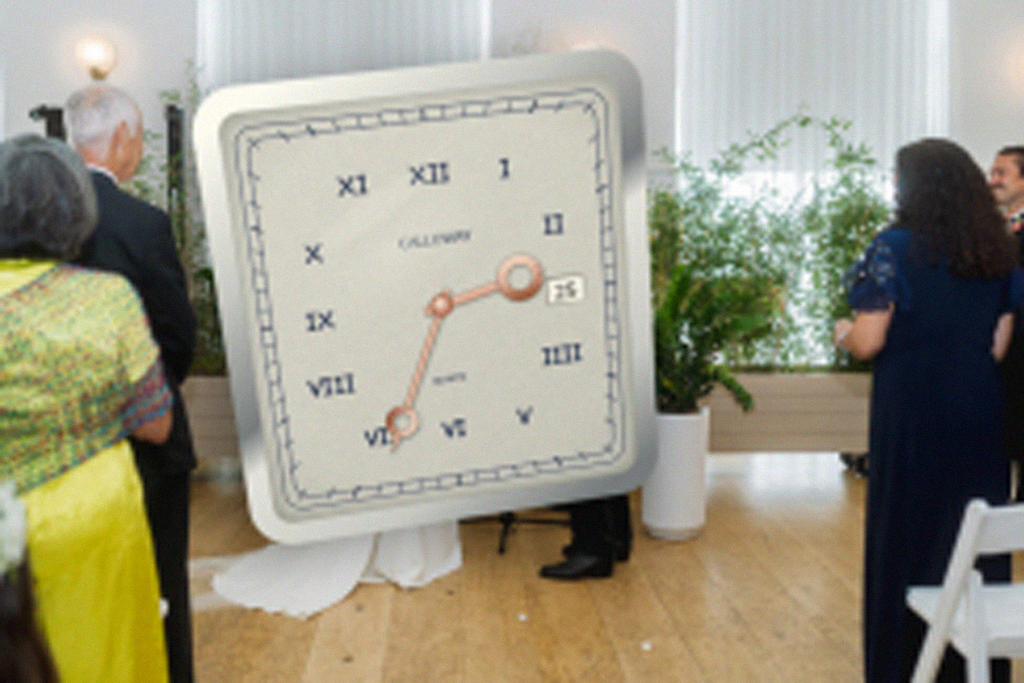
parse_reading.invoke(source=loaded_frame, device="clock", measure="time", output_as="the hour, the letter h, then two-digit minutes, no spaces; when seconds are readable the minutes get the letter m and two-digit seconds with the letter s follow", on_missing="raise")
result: 2h34
